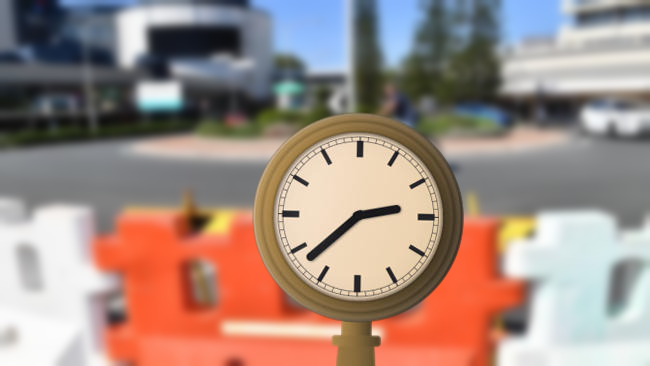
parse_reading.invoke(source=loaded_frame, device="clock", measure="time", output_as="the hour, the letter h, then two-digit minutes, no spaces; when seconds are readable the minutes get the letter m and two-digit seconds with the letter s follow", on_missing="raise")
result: 2h38
